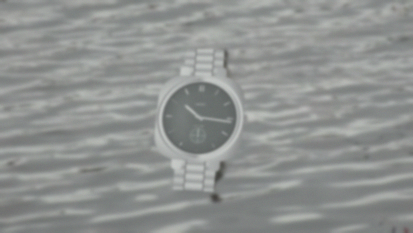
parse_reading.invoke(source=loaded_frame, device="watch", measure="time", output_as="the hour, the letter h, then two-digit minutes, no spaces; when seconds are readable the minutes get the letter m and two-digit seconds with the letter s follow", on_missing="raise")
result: 10h16
